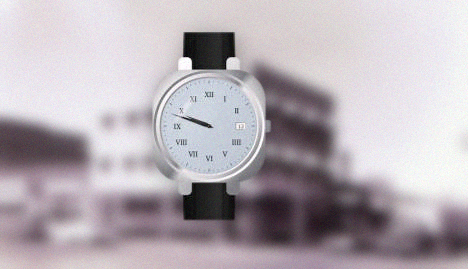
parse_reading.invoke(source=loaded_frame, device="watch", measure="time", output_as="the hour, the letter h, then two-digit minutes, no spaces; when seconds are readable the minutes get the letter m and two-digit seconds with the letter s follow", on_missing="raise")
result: 9h48
